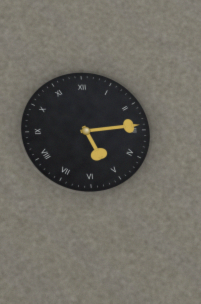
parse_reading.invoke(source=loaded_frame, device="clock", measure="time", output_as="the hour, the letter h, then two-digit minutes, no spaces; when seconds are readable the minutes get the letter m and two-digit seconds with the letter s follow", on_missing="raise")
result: 5h14
